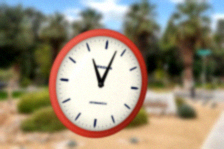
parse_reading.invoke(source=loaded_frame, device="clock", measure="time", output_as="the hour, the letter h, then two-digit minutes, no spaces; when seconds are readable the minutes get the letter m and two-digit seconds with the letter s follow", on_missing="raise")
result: 11h03
